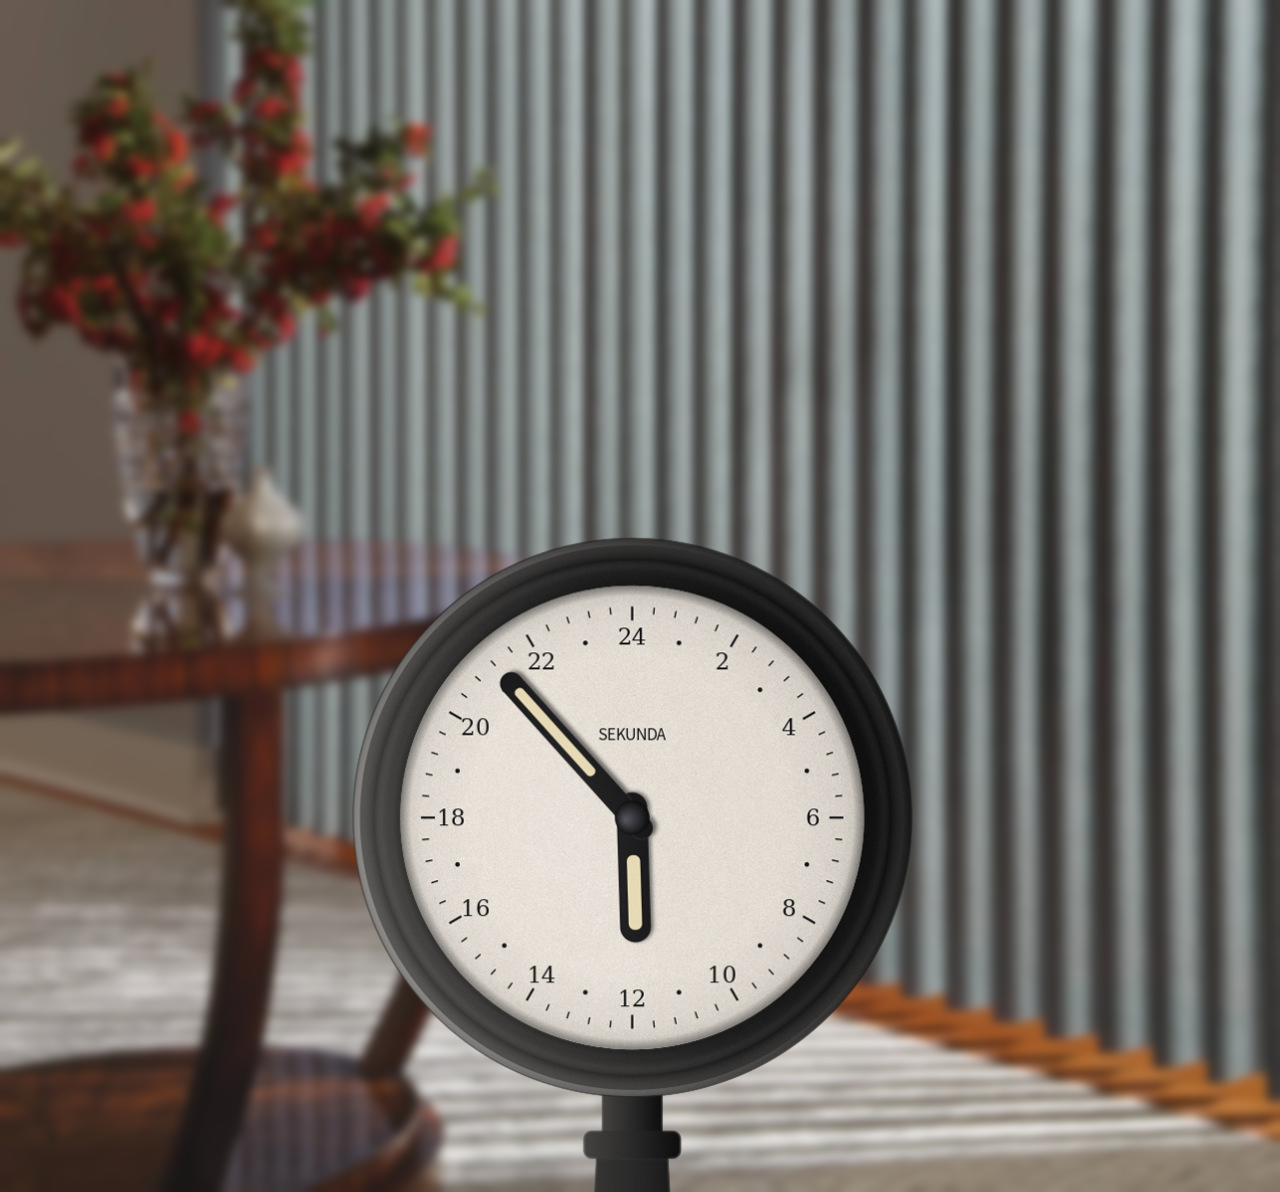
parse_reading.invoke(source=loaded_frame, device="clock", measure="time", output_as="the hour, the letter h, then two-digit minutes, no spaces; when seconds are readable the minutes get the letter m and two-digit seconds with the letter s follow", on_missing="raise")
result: 11h53
